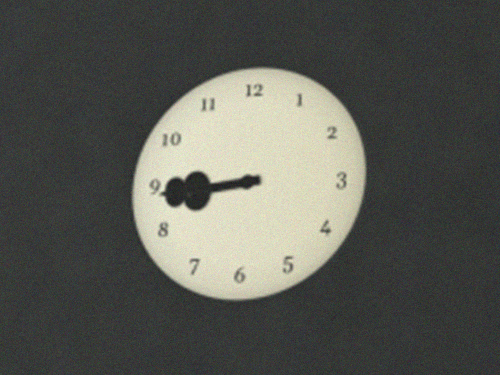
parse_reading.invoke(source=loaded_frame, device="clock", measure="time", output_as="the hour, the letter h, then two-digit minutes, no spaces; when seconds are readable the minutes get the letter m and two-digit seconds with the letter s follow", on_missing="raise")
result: 8h44
